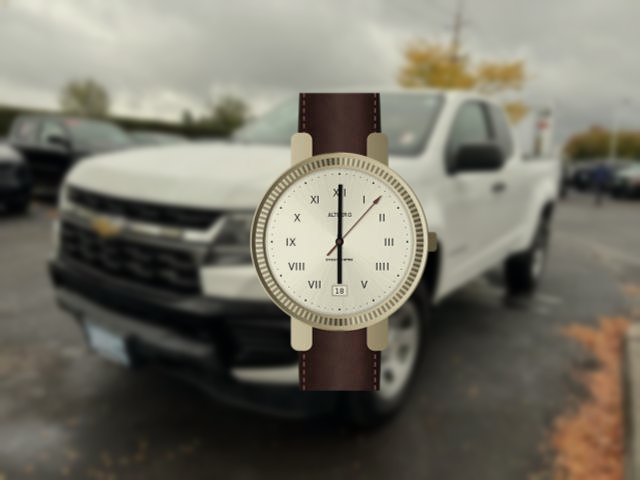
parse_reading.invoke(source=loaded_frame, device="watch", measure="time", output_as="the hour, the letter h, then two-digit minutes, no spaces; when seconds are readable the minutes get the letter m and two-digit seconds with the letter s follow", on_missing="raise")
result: 6h00m07s
